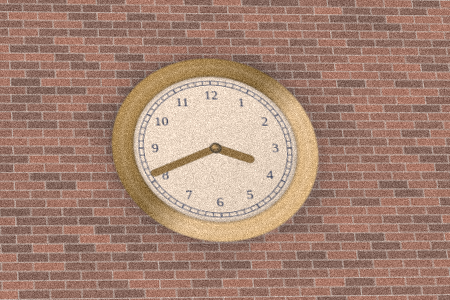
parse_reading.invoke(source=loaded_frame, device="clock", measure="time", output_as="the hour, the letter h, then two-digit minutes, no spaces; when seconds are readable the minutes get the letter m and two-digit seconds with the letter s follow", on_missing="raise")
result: 3h41
